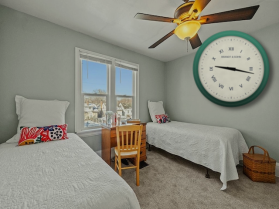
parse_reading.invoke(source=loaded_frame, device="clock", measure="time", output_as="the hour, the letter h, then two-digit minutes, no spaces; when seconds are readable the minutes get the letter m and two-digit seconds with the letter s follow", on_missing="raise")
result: 9h17
